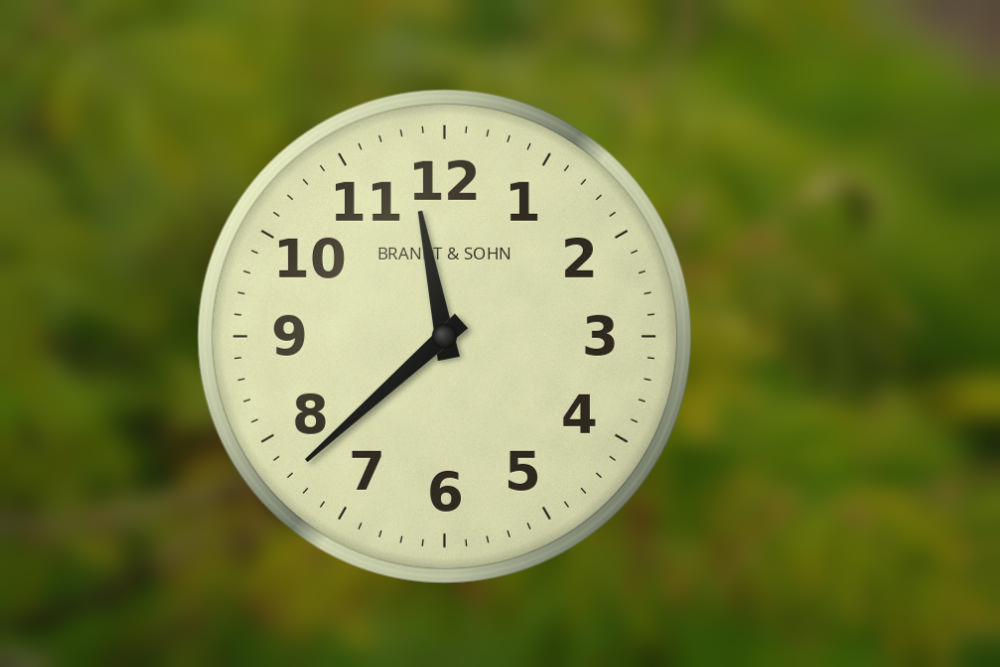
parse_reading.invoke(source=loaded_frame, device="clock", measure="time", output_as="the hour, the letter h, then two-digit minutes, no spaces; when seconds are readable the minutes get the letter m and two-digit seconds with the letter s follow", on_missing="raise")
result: 11h38
